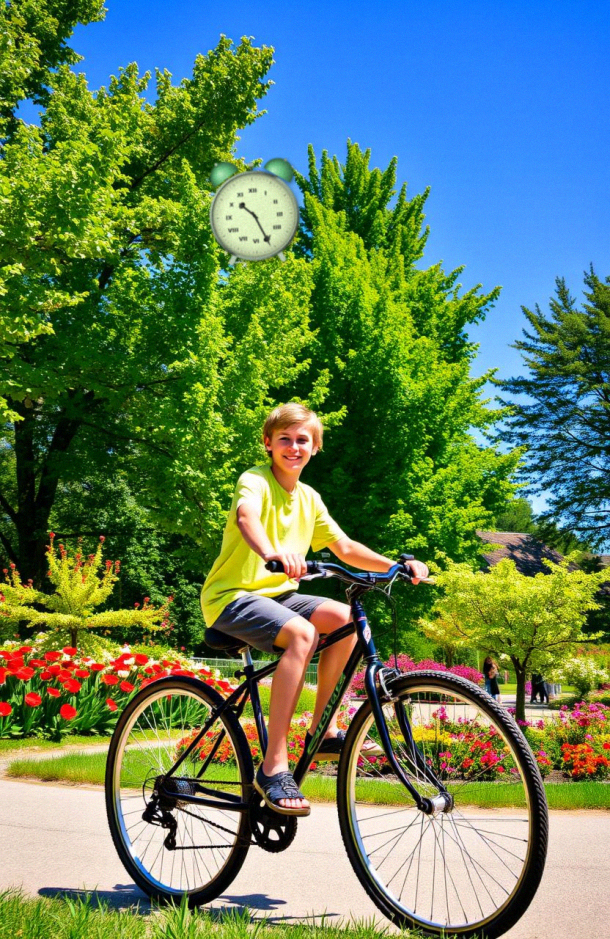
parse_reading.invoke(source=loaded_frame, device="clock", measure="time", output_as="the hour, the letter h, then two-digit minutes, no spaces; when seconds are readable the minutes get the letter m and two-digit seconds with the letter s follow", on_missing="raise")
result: 10h26
